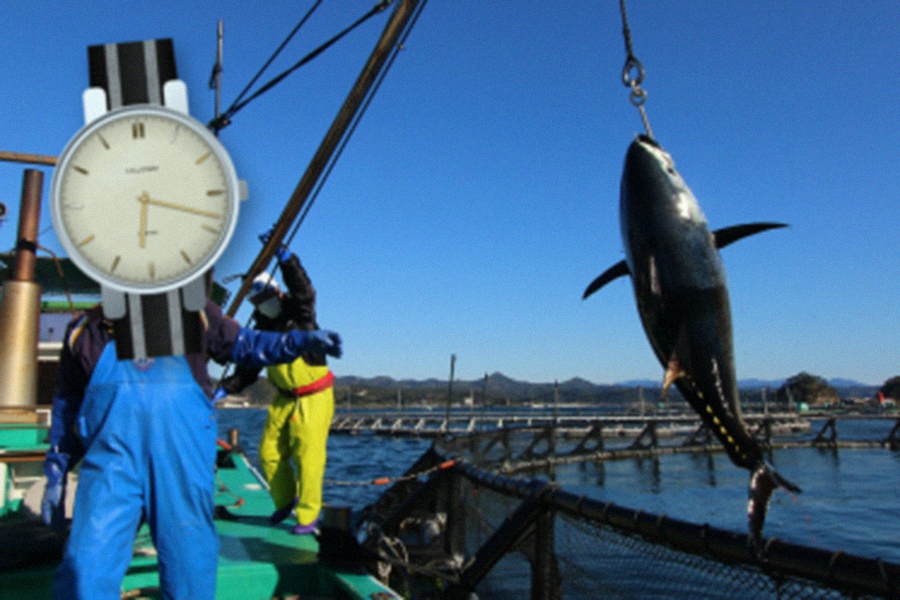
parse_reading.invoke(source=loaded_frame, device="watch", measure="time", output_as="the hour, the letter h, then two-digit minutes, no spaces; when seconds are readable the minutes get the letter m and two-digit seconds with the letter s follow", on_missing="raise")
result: 6h18
